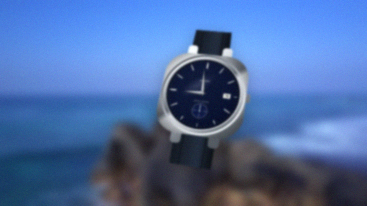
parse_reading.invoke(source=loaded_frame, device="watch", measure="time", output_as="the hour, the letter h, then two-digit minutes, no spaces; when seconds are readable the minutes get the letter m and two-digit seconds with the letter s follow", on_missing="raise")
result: 8h59
